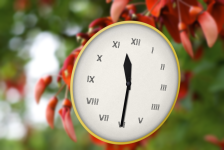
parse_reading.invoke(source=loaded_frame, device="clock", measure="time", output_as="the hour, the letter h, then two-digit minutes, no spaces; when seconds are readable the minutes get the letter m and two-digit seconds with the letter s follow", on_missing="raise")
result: 11h30
